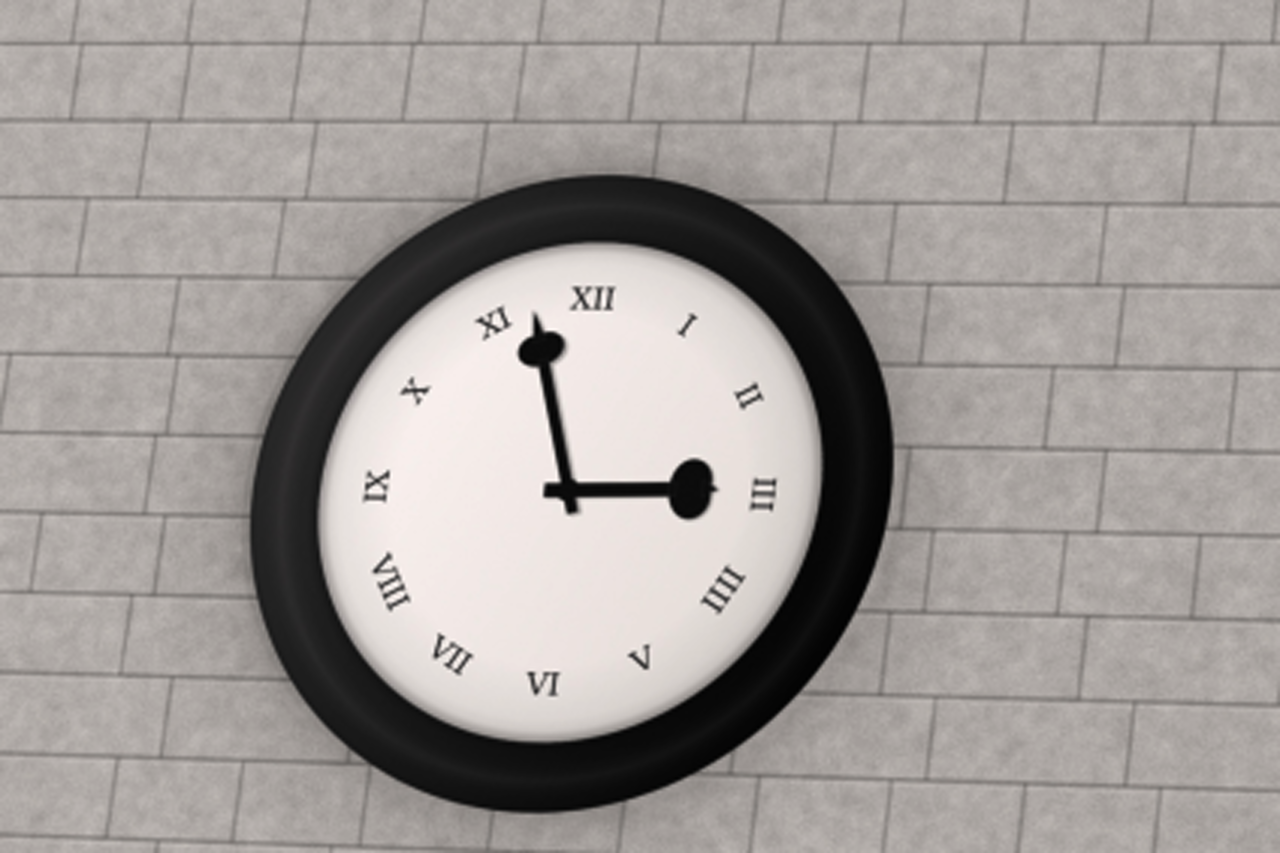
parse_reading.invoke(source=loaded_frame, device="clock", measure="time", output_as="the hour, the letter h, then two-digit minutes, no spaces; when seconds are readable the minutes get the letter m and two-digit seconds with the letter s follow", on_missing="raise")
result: 2h57
